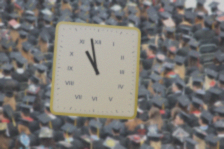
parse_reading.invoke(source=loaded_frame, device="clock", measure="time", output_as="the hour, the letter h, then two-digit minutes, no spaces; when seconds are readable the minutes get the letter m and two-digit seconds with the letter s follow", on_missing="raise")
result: 10h58
